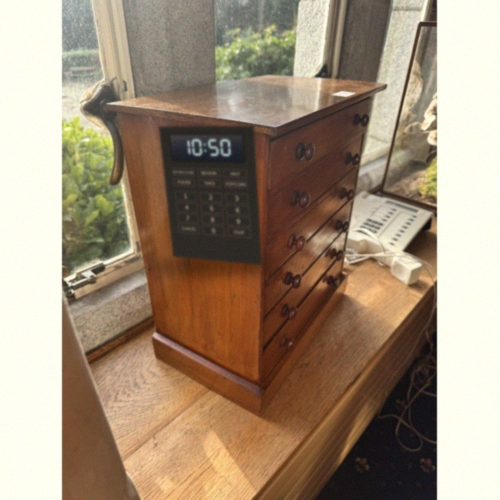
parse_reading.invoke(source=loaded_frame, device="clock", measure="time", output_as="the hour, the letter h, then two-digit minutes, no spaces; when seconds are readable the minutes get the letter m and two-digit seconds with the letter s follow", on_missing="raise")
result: 10h50
